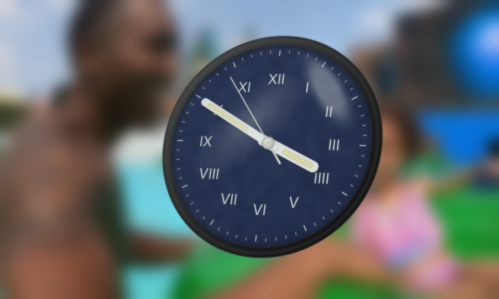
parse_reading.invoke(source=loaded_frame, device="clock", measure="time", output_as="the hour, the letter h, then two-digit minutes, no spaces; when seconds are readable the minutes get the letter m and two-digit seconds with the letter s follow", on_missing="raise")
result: 3h49m54s
